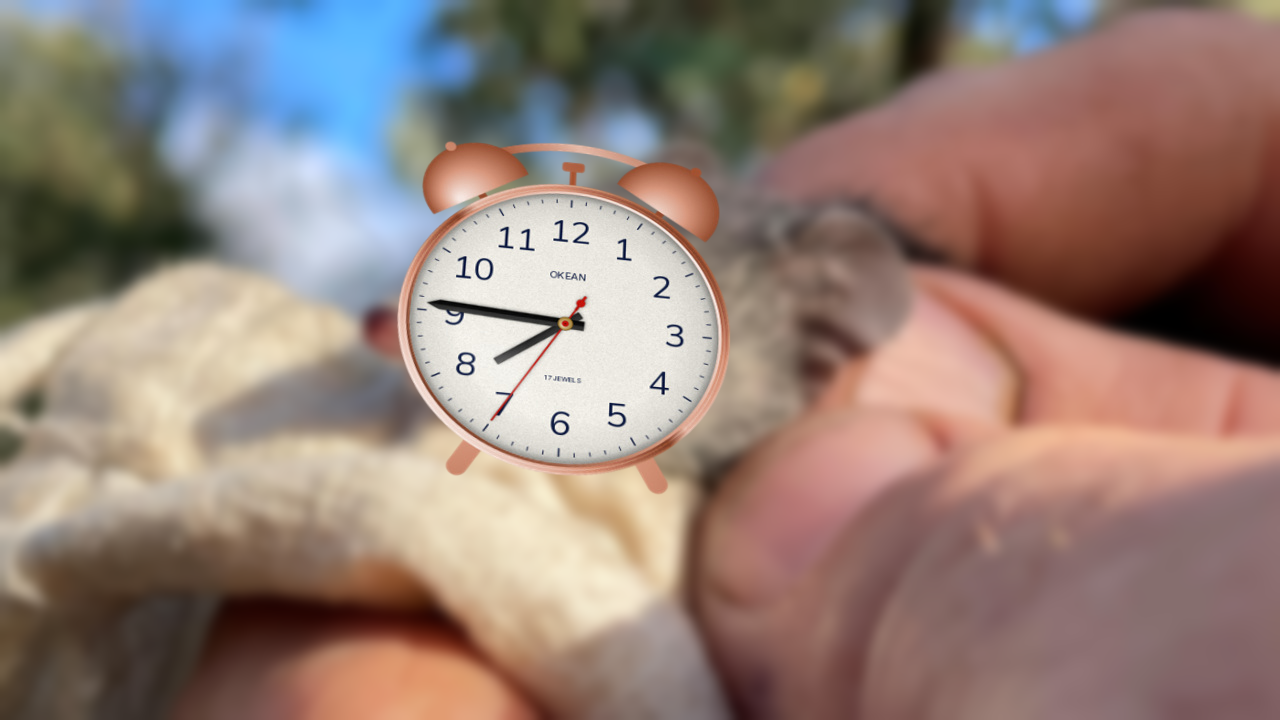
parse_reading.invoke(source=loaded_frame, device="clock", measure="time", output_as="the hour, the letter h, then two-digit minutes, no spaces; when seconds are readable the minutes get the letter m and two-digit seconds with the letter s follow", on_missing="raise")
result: 7h45m35s
